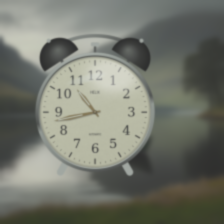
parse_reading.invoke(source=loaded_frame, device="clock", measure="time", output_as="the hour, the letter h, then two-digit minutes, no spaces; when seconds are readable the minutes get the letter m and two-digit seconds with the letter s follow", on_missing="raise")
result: 10h43
